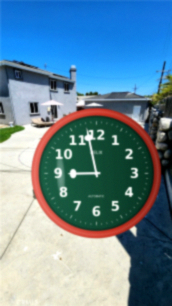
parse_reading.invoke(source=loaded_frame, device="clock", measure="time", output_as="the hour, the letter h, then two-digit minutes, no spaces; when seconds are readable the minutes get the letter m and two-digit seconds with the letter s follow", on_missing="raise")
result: 8h58
